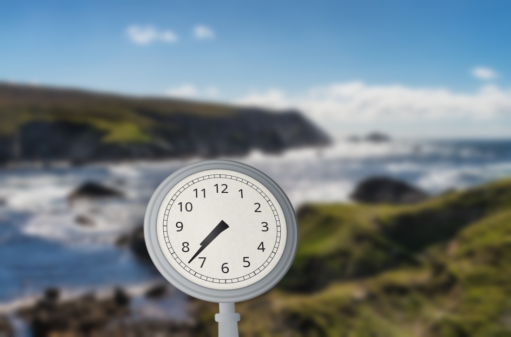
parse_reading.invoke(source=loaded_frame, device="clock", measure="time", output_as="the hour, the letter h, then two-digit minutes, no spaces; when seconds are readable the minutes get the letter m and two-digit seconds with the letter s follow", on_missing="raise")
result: 7h37
